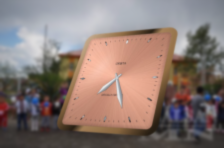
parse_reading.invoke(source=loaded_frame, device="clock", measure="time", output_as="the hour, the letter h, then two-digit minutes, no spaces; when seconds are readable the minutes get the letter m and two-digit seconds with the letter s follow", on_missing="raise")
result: 7h26
